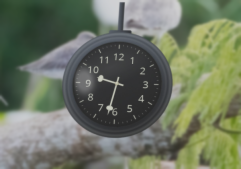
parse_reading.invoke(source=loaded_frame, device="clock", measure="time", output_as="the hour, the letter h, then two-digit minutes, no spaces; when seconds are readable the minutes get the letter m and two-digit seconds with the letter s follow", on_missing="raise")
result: 9h32
